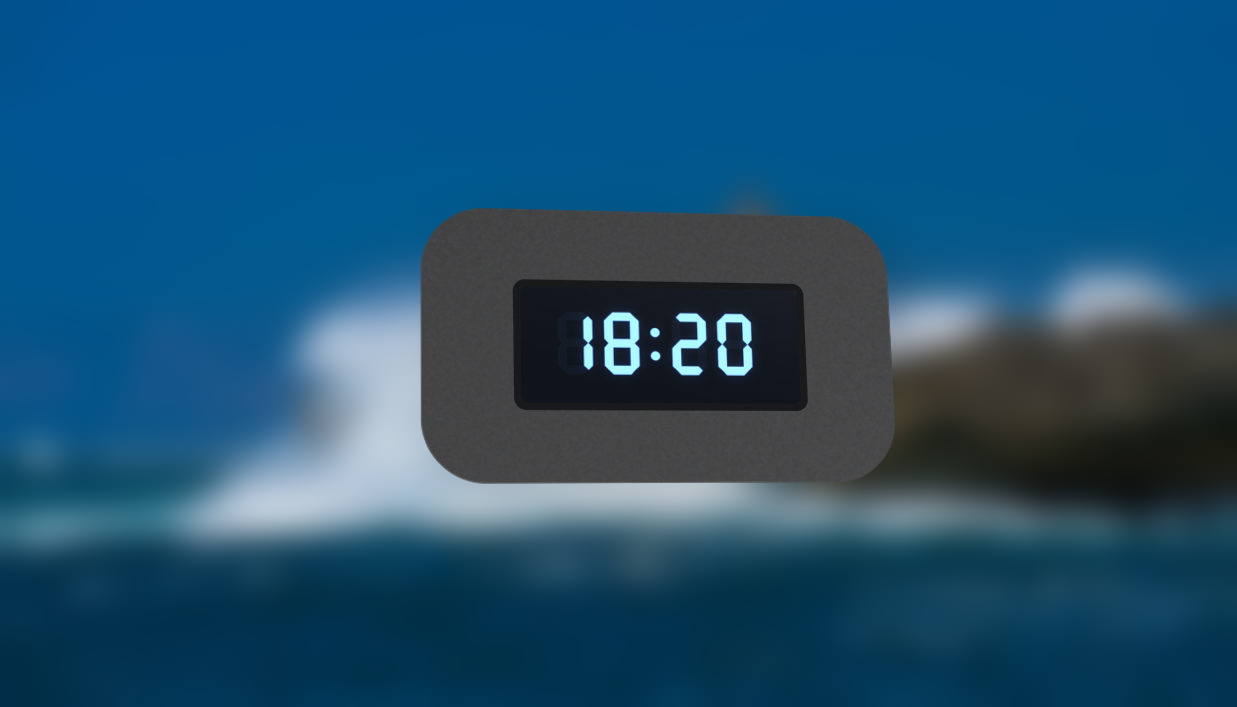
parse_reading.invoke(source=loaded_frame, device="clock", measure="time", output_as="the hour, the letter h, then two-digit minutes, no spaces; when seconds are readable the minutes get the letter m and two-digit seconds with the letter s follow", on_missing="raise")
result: 18h20
